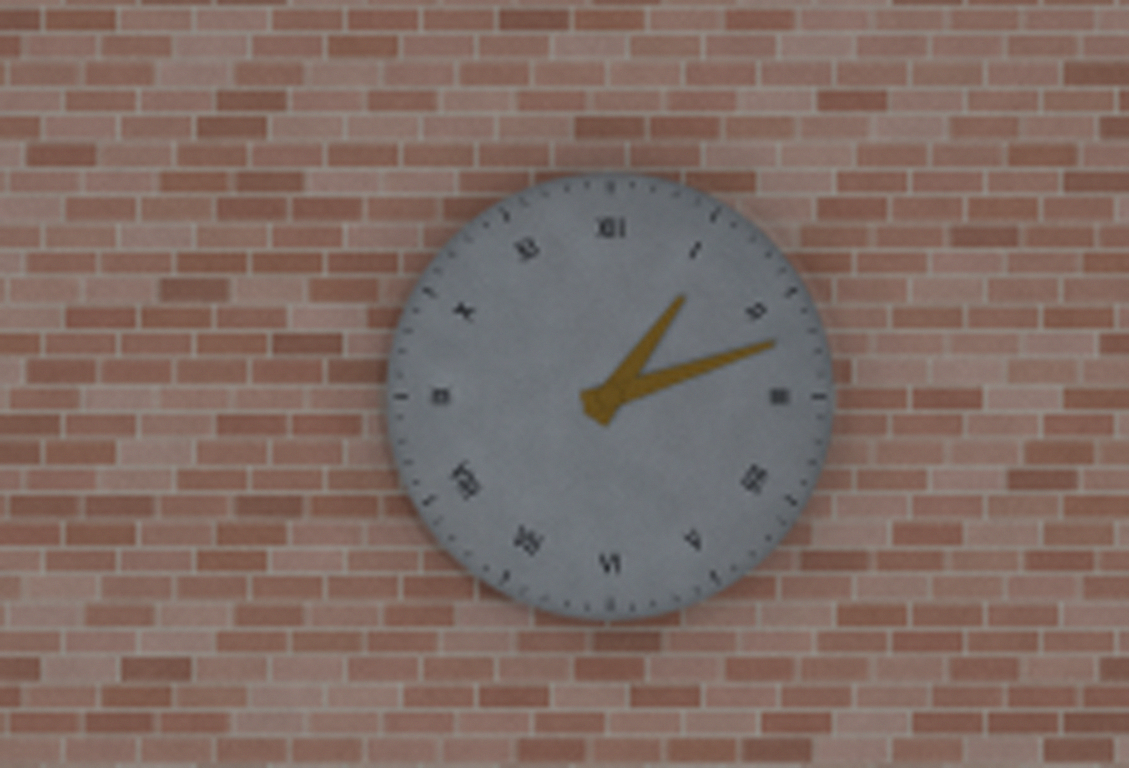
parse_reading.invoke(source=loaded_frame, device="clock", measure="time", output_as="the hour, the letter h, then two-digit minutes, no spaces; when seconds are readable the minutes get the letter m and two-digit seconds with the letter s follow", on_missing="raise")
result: 1h12
